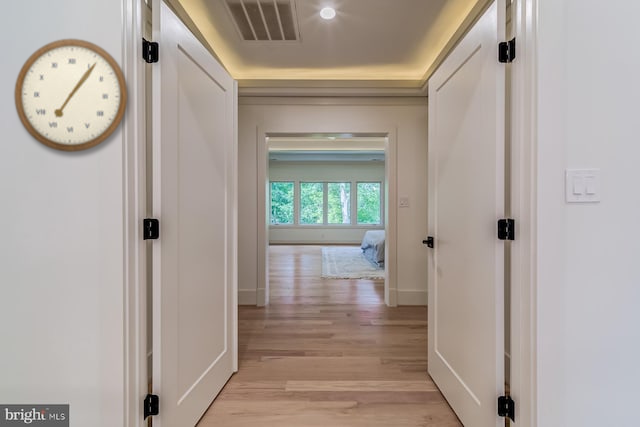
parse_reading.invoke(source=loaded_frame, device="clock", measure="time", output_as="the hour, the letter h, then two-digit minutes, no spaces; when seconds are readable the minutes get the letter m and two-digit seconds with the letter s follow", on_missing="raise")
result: 7h06
